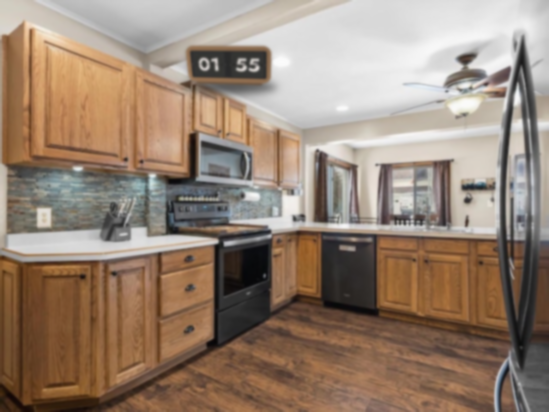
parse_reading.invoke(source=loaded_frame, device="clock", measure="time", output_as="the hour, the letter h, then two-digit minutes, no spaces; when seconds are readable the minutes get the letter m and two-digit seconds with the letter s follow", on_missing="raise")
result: 1h55
